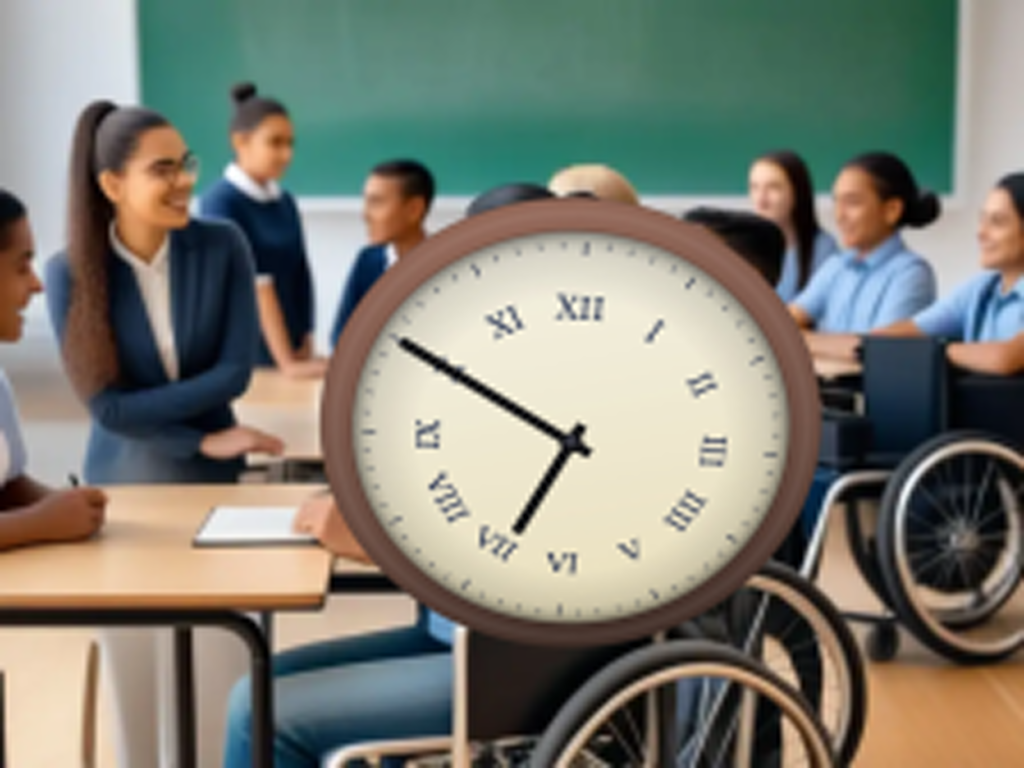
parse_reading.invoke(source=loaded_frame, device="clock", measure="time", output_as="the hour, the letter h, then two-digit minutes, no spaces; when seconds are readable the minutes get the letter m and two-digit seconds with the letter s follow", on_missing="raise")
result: 6h50
